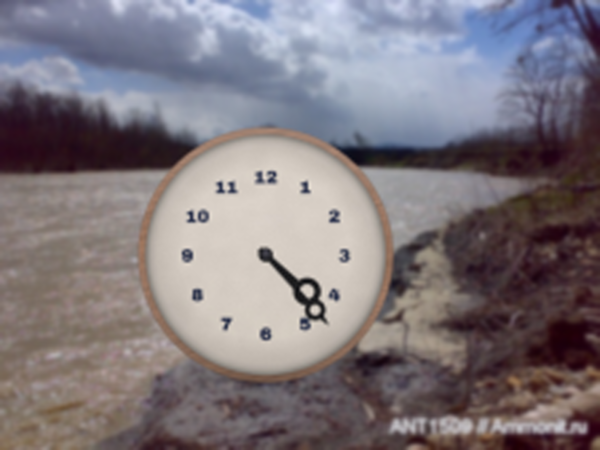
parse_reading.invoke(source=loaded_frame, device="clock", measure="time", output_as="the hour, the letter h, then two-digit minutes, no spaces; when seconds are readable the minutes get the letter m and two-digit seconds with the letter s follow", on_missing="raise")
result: 4h23
